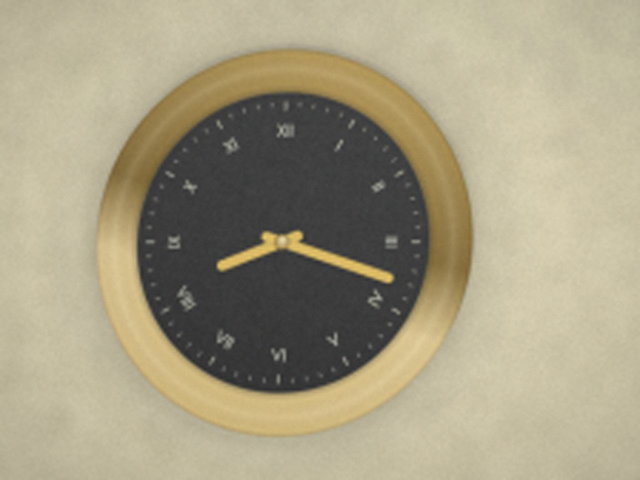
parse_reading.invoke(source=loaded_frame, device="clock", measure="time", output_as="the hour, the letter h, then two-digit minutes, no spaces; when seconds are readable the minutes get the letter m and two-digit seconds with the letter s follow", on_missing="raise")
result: 8h18
